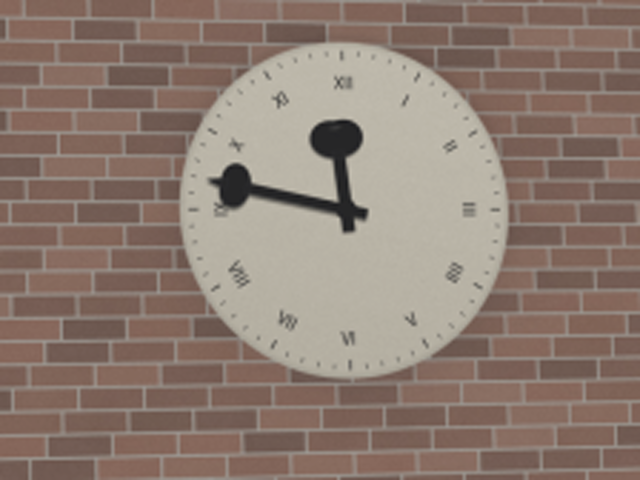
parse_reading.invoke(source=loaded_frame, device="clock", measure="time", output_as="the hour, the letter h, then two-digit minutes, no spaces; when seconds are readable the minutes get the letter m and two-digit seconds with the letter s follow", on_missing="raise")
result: 11h47
